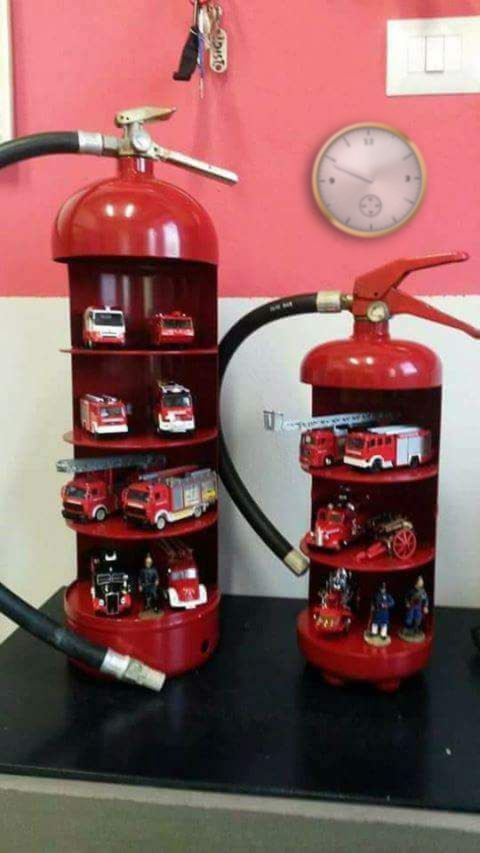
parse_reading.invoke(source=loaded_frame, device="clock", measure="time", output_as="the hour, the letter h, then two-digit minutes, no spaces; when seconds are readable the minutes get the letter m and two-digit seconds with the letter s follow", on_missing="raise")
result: 9h49
